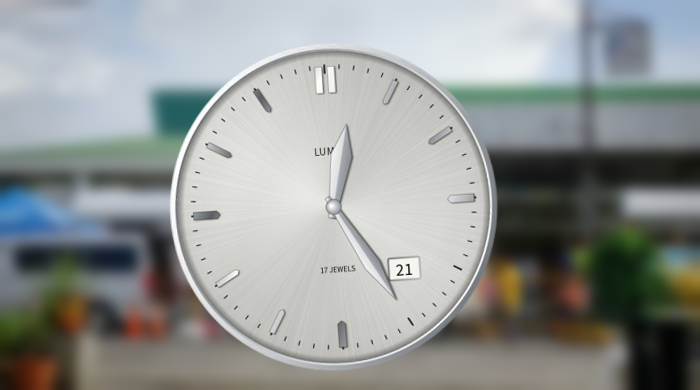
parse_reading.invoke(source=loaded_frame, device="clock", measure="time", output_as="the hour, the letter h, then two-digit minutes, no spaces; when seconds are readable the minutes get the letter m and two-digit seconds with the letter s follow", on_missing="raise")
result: 12h25
